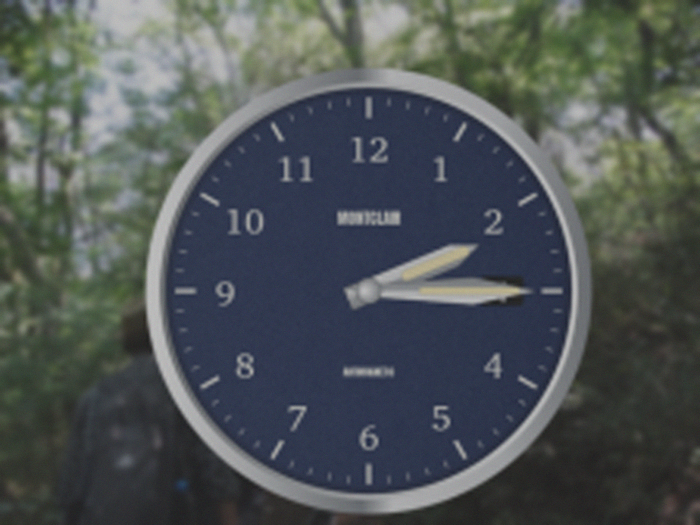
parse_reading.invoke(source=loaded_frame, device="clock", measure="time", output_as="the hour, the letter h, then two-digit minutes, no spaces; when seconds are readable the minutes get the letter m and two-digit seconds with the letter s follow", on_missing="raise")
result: 2h15
